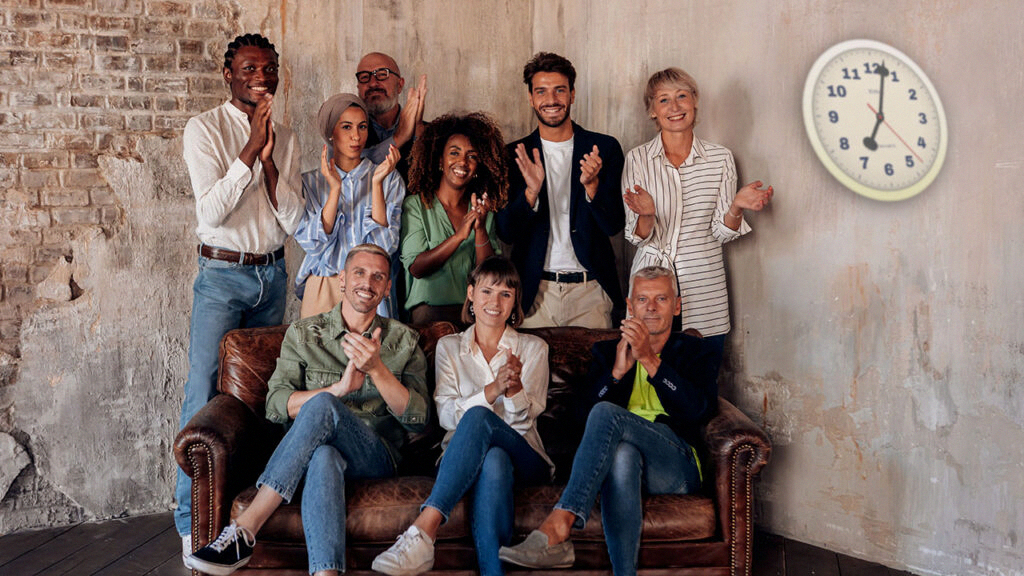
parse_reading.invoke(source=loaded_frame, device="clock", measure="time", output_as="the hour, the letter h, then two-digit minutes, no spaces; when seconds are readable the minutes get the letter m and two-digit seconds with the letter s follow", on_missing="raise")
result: 7h02m23s
